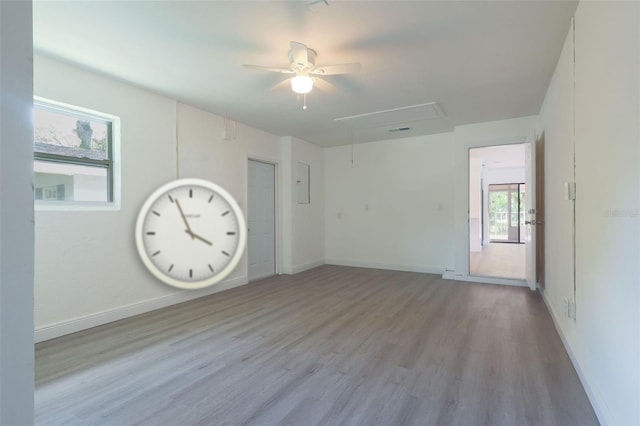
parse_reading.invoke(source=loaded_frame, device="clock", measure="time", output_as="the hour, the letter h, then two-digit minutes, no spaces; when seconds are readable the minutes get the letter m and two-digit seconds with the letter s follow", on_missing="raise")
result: 3h56
